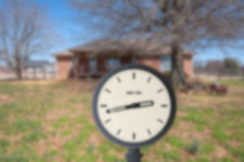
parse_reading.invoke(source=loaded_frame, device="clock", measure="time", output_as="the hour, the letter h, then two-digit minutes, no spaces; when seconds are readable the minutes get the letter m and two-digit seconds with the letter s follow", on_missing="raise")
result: 2h43
